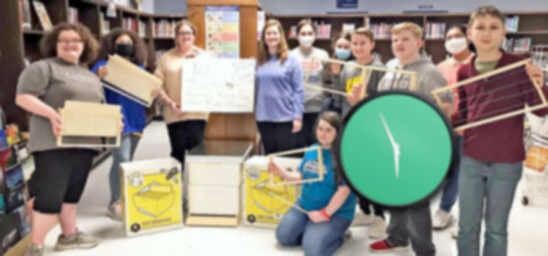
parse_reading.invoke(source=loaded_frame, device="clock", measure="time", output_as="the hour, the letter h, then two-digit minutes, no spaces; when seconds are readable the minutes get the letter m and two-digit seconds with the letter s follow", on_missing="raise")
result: 5h56
